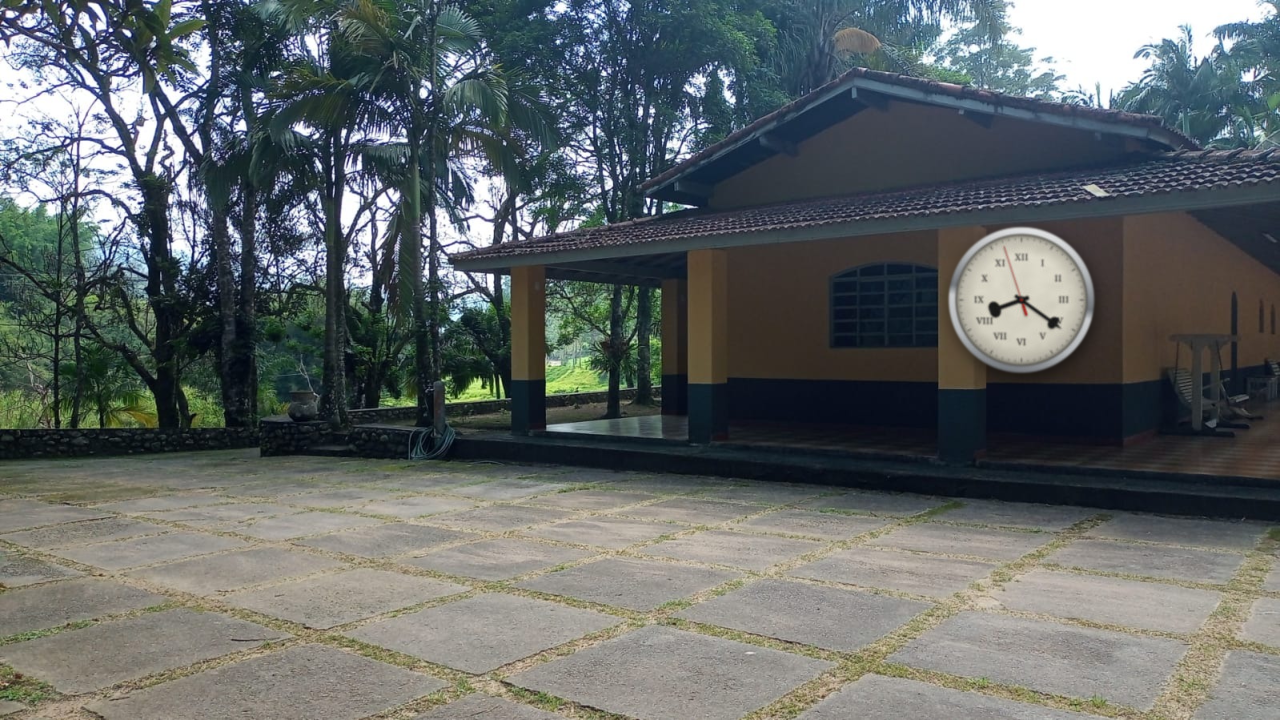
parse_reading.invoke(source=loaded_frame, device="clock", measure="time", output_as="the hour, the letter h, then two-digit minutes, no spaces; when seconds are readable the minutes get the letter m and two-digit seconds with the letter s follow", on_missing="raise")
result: 8h20m57s
